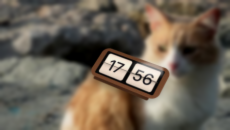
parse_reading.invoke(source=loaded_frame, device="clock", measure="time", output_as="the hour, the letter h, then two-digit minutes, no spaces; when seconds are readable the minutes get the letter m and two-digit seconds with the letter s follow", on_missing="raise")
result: 17h56
